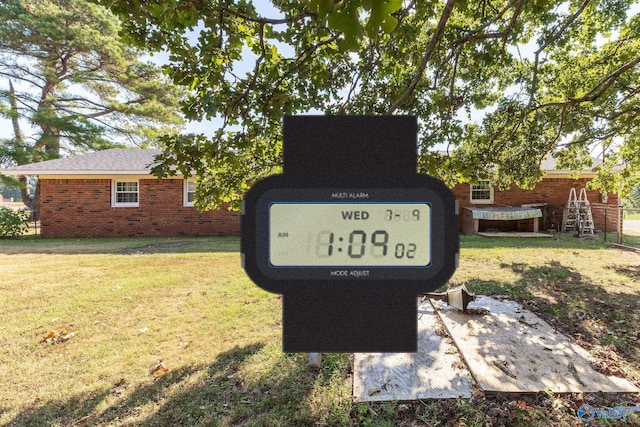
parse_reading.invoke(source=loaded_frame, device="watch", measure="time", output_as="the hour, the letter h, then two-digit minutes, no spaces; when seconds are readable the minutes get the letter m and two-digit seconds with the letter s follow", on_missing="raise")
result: 1h09m02s
